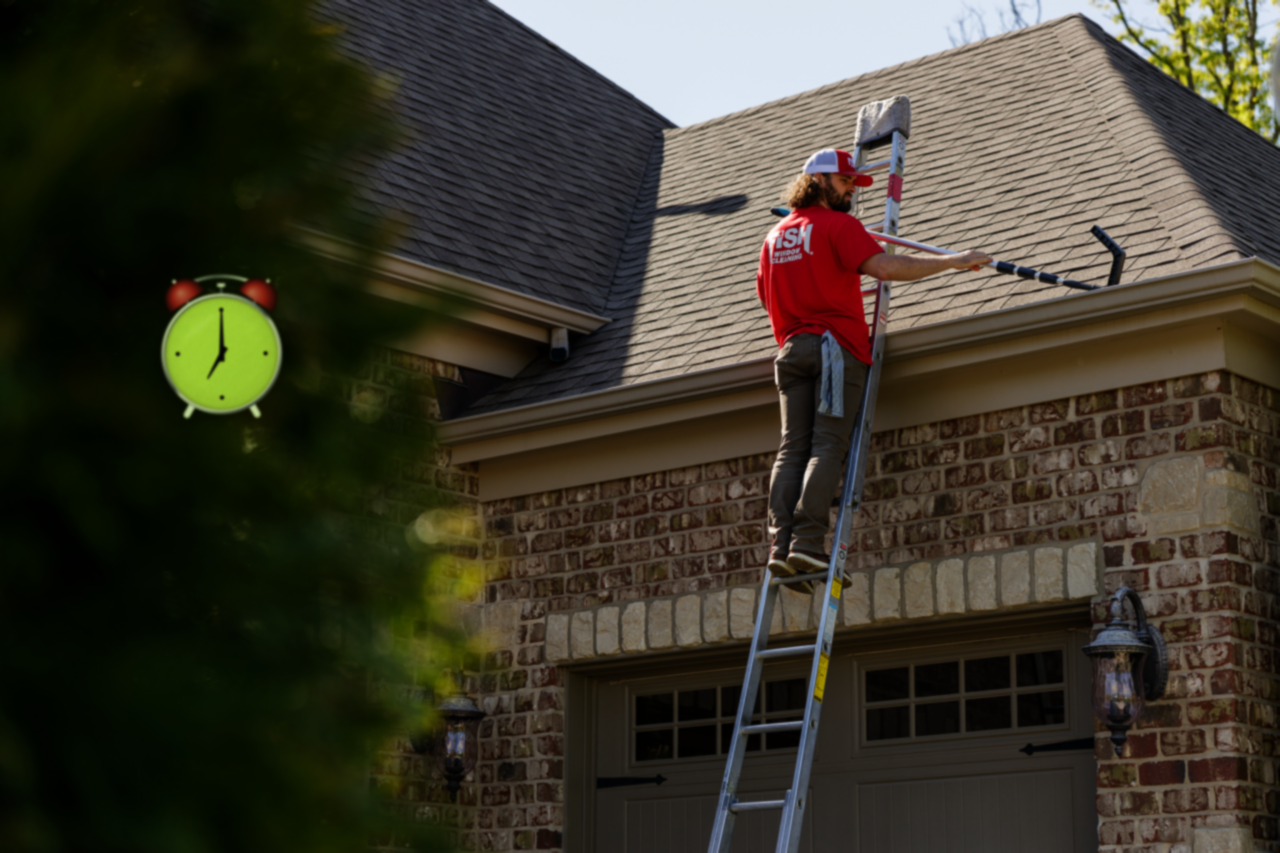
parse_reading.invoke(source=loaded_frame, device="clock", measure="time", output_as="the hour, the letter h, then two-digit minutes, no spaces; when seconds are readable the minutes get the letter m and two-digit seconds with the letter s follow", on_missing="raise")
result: 7h00
